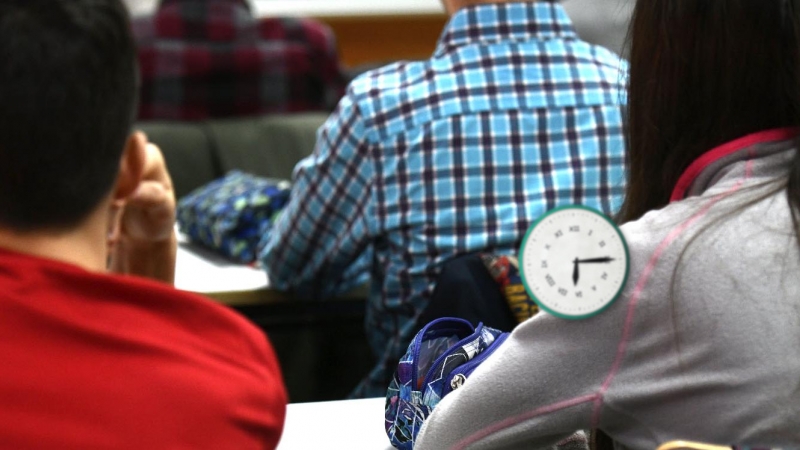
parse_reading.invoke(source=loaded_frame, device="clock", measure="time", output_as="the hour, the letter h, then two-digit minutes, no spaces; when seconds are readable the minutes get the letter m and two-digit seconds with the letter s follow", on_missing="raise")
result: 6h15
